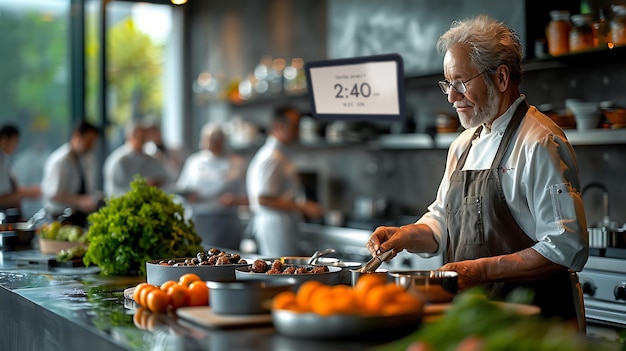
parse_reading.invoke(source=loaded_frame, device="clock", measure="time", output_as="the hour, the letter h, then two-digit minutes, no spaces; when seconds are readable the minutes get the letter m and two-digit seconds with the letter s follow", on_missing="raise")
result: 2h40
